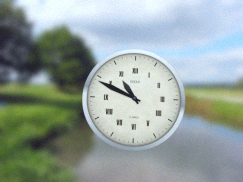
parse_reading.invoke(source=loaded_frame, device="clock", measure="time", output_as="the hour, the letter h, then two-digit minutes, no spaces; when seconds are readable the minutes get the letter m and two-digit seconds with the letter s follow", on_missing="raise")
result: 10h49
